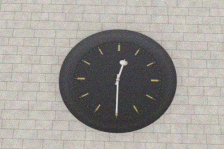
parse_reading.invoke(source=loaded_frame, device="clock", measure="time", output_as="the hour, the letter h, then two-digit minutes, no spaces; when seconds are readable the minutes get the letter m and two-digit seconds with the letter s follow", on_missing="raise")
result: 12h30
